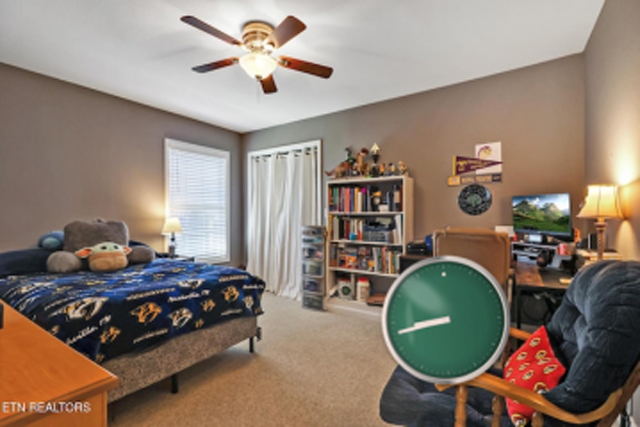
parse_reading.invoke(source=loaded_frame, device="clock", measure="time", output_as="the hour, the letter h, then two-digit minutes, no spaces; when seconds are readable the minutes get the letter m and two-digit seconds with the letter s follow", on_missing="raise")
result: 8h43
